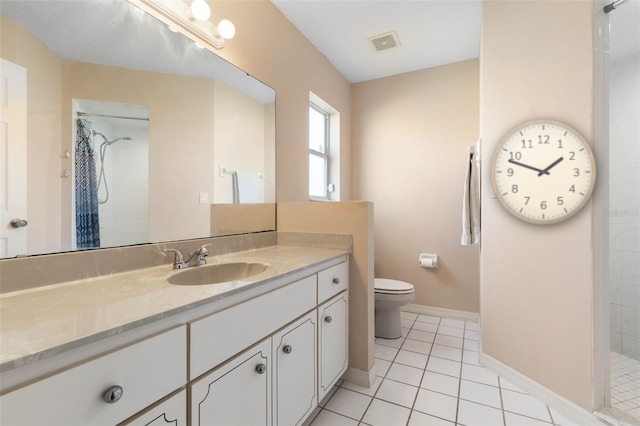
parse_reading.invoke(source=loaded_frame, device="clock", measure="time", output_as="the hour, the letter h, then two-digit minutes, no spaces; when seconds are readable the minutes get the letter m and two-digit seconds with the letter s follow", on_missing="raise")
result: 1h48
